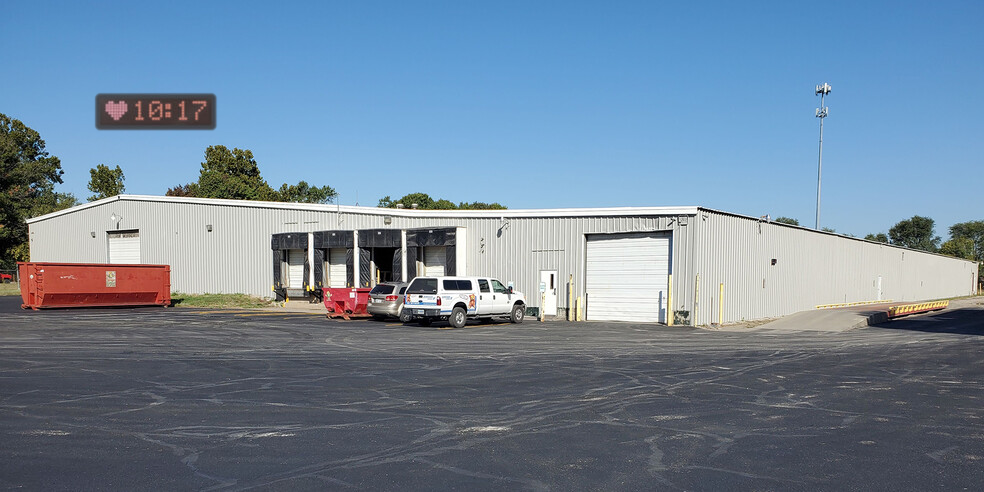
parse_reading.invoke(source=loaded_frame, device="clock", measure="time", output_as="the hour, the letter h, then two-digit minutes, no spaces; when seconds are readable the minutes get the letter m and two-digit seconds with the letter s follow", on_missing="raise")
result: 10h17
